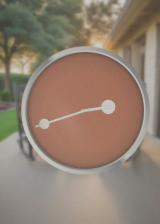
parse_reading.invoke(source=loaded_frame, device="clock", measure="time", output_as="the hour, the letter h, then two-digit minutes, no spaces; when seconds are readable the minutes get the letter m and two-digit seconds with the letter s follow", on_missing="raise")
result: 2h42
